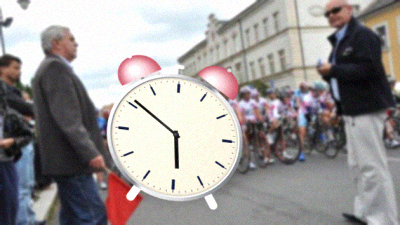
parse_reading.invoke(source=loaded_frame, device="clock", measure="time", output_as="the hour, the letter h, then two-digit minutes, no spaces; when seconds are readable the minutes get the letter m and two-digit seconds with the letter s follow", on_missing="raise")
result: 5h51
